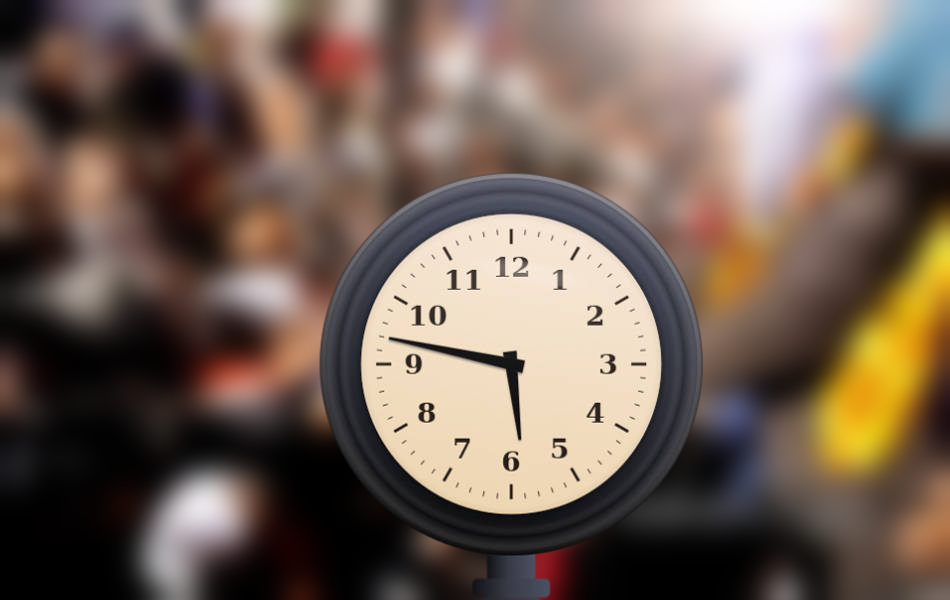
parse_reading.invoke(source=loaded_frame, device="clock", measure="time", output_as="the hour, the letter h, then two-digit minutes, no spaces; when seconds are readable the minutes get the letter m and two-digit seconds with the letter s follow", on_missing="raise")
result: 5h47
